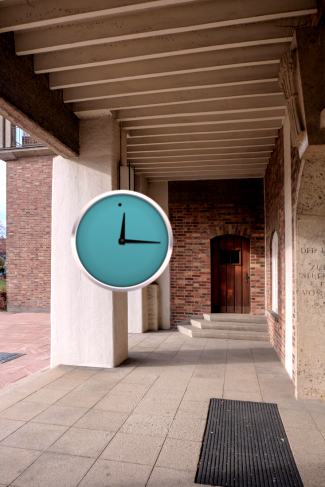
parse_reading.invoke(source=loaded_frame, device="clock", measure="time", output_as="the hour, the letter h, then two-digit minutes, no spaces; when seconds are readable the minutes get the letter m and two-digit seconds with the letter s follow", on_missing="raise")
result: 12h16
